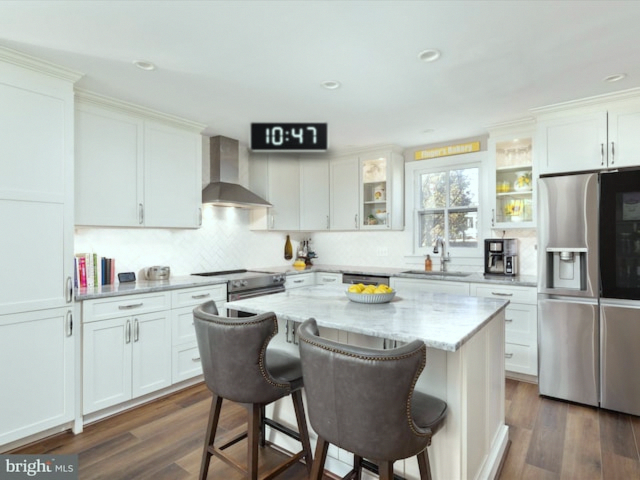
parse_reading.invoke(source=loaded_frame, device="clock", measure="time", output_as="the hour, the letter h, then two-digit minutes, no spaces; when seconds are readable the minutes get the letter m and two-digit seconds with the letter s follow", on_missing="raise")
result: 10h47
